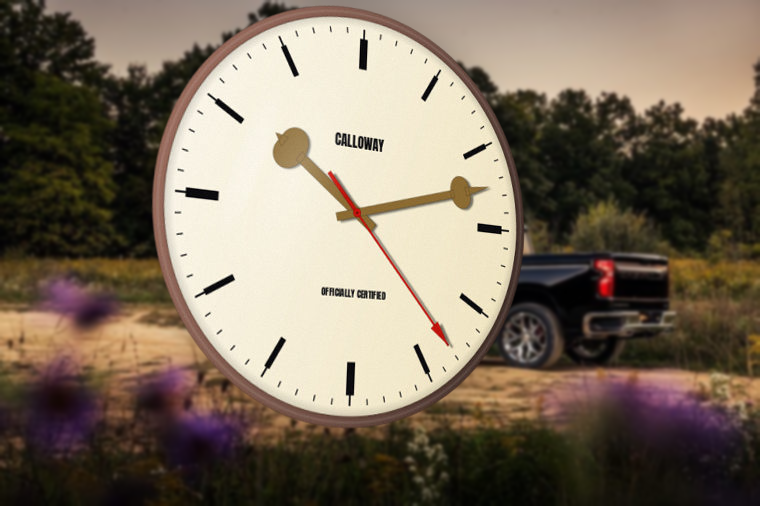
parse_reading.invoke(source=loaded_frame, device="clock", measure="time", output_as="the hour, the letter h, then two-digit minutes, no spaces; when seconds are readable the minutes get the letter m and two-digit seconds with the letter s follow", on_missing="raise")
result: 10h12m23s
